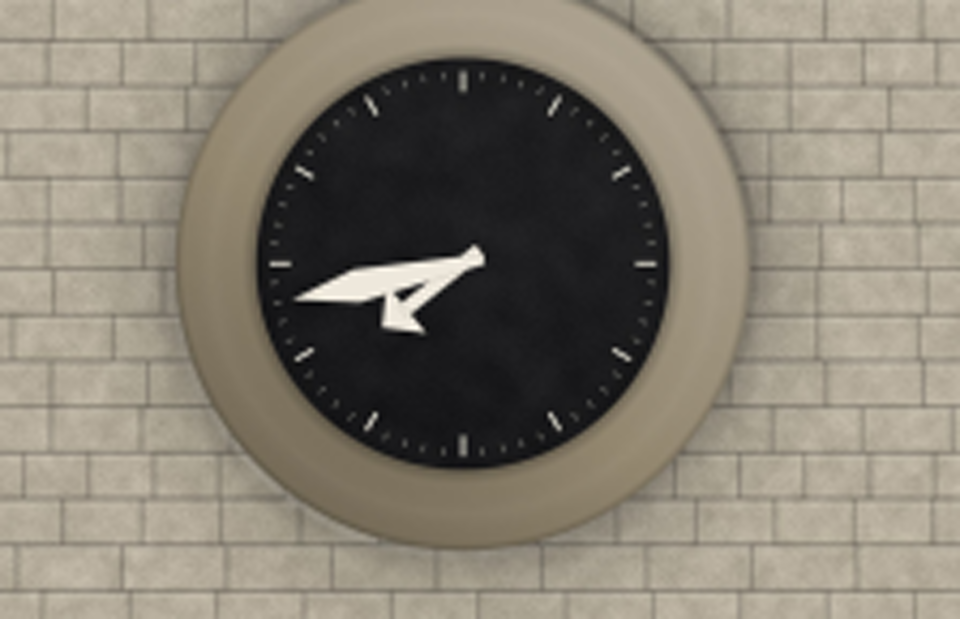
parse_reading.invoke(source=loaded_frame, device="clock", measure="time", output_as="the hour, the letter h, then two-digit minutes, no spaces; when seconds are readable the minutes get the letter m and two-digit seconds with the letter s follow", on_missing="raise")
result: 7h43
